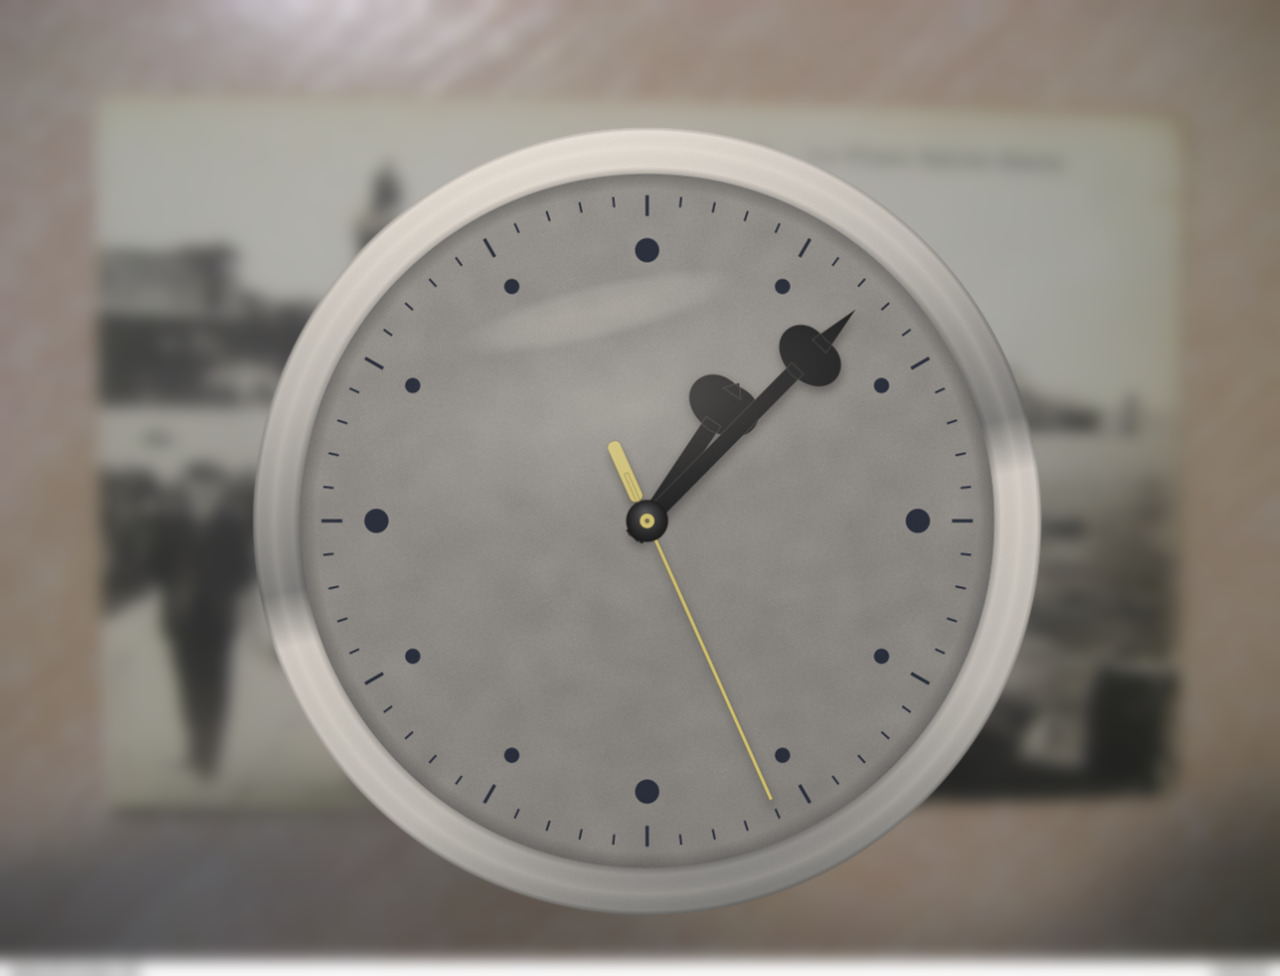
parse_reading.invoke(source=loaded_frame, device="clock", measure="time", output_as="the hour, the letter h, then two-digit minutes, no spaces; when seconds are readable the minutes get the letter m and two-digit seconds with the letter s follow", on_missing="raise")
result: 1h07m26s
